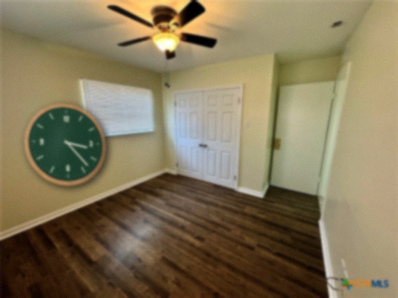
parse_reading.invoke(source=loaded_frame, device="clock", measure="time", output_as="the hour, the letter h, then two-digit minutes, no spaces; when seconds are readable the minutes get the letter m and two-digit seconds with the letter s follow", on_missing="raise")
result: 3h23
